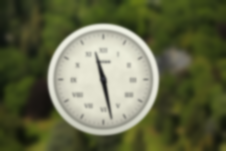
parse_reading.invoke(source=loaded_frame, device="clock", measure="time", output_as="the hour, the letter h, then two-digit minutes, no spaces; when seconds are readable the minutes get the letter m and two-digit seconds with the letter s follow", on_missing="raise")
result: 11h28
